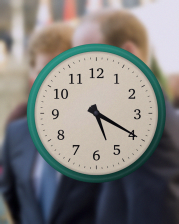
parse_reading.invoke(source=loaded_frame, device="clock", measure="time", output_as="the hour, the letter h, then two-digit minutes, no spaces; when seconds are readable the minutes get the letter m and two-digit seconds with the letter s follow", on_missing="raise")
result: 5h20
